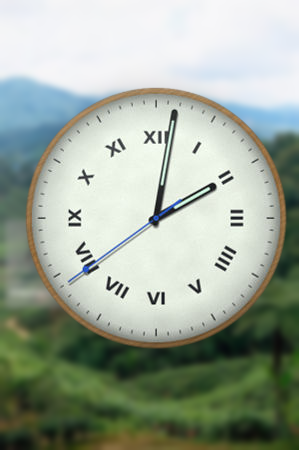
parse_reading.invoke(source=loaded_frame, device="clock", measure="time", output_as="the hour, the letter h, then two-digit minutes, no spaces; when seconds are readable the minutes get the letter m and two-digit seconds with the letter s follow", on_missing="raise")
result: 2h01m39s
